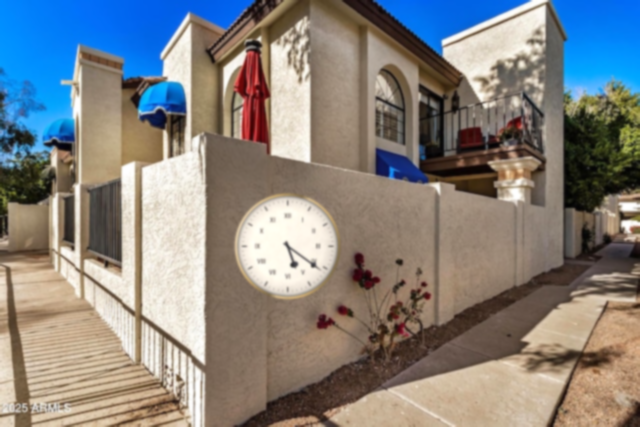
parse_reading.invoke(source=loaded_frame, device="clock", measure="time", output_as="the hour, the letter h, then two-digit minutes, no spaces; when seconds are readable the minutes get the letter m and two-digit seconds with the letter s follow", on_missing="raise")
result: 5h21
